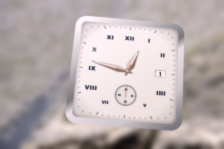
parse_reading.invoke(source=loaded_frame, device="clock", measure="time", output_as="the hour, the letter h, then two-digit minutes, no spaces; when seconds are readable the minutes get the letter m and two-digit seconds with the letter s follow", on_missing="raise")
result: 12h47
